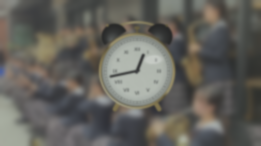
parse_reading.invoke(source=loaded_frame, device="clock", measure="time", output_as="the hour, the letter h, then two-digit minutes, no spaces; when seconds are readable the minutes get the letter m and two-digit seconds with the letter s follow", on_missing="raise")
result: 12h43
